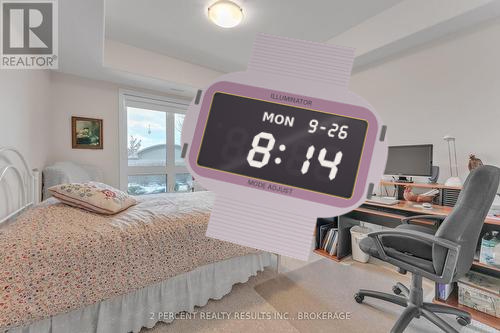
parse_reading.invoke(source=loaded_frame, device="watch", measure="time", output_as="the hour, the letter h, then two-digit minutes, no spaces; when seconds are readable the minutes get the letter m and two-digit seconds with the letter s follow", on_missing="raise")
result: 8h14
